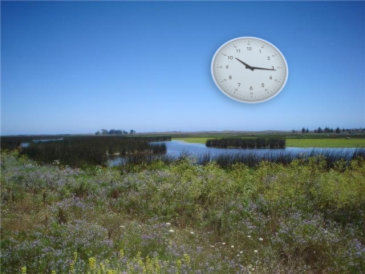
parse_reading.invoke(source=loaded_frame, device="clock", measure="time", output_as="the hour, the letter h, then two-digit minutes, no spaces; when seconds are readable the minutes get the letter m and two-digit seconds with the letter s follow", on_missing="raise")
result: 10h16
